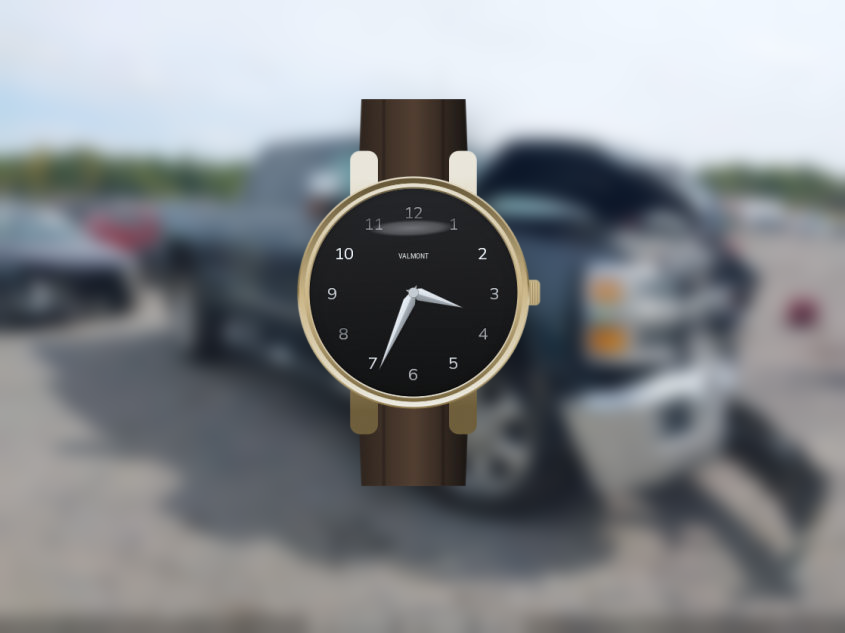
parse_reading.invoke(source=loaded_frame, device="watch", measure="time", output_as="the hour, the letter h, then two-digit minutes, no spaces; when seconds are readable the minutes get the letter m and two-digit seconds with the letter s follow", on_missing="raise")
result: 3h34
